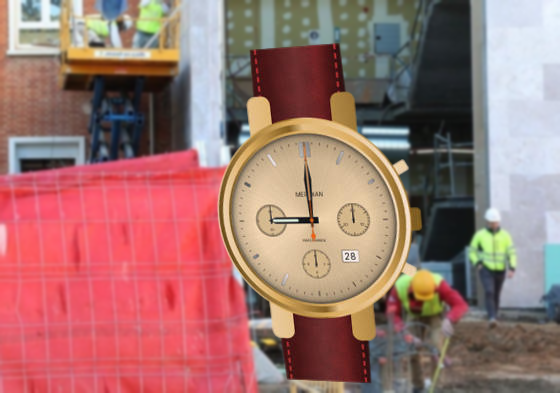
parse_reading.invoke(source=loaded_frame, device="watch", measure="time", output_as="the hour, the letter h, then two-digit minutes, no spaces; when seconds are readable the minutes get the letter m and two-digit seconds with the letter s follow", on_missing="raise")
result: 9h00
